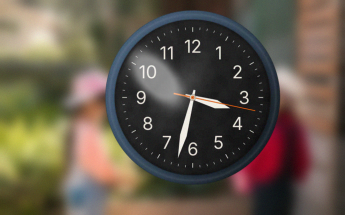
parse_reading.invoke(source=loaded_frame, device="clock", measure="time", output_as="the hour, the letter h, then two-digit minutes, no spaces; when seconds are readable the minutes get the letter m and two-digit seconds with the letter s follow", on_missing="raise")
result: 3h32m17s
